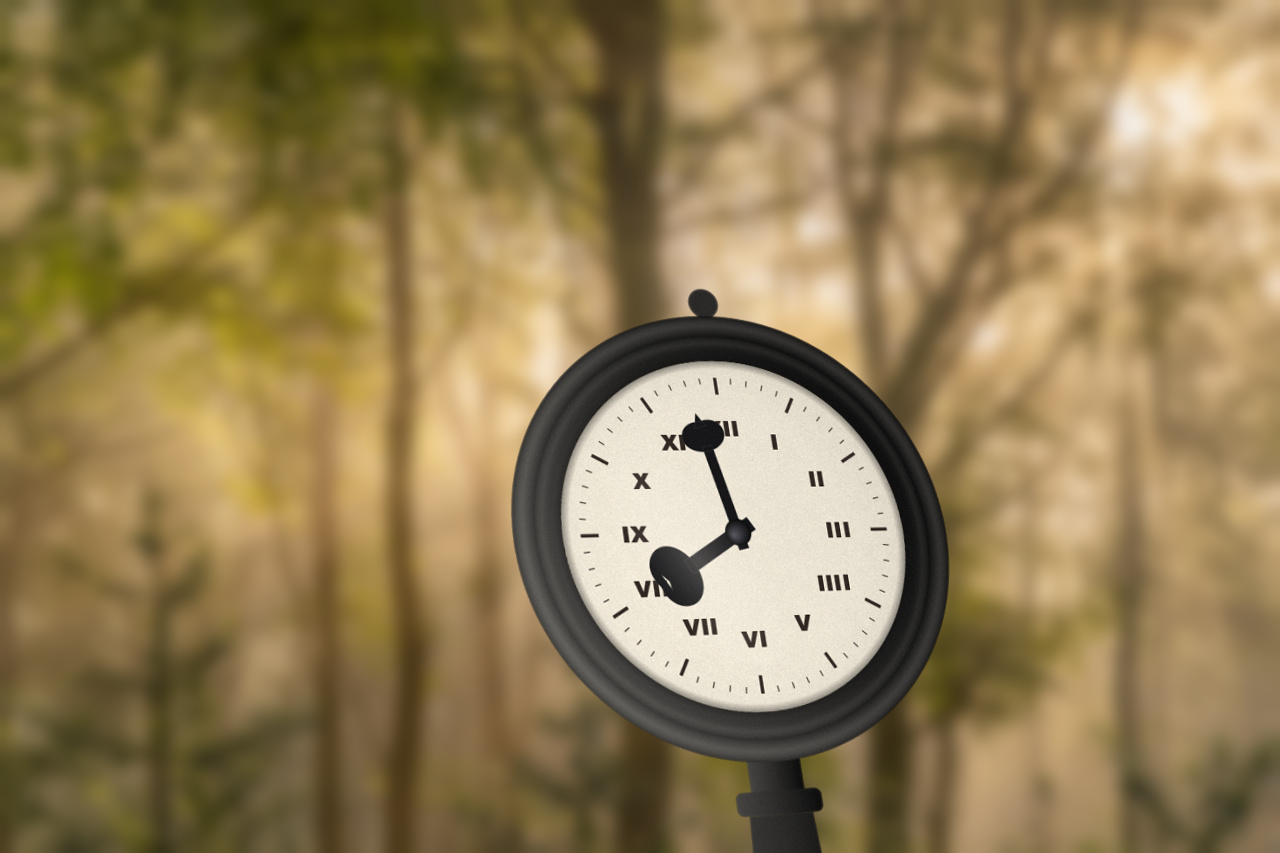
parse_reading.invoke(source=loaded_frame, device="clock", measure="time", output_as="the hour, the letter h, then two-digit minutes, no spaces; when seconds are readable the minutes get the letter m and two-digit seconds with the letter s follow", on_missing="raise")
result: 7h58
